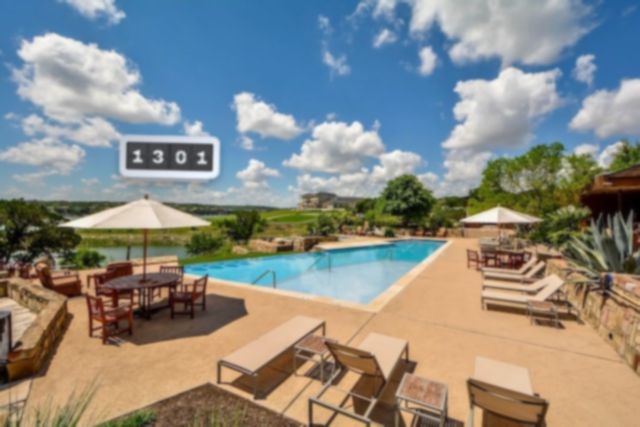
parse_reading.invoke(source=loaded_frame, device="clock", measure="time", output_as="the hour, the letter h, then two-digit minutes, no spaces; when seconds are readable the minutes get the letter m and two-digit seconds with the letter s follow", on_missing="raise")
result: 13h01
